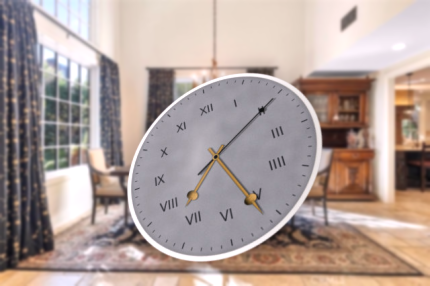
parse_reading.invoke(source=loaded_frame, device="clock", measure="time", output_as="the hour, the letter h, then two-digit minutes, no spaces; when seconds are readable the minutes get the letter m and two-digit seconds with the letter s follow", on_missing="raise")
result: 7h26m10s
